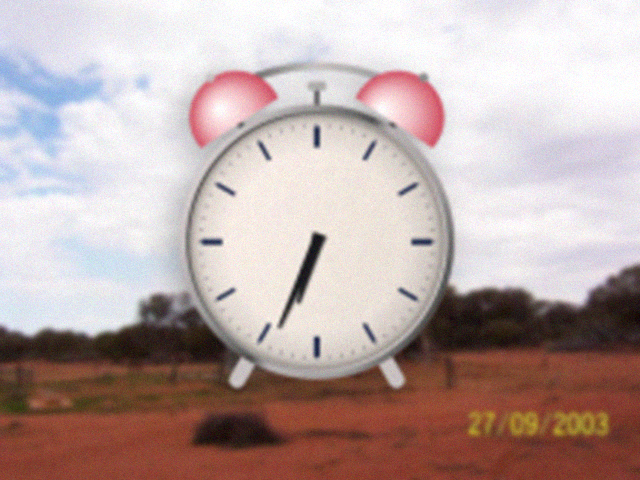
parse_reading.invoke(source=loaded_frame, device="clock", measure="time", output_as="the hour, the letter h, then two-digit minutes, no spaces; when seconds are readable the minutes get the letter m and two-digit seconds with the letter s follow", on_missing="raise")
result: 6h34
